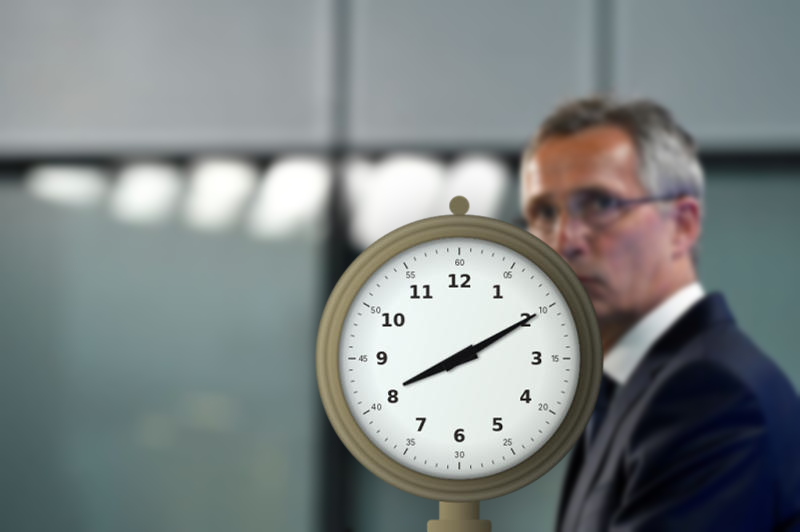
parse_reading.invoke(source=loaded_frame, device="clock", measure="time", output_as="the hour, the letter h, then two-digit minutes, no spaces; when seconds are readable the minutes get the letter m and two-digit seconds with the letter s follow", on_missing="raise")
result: 8h10
